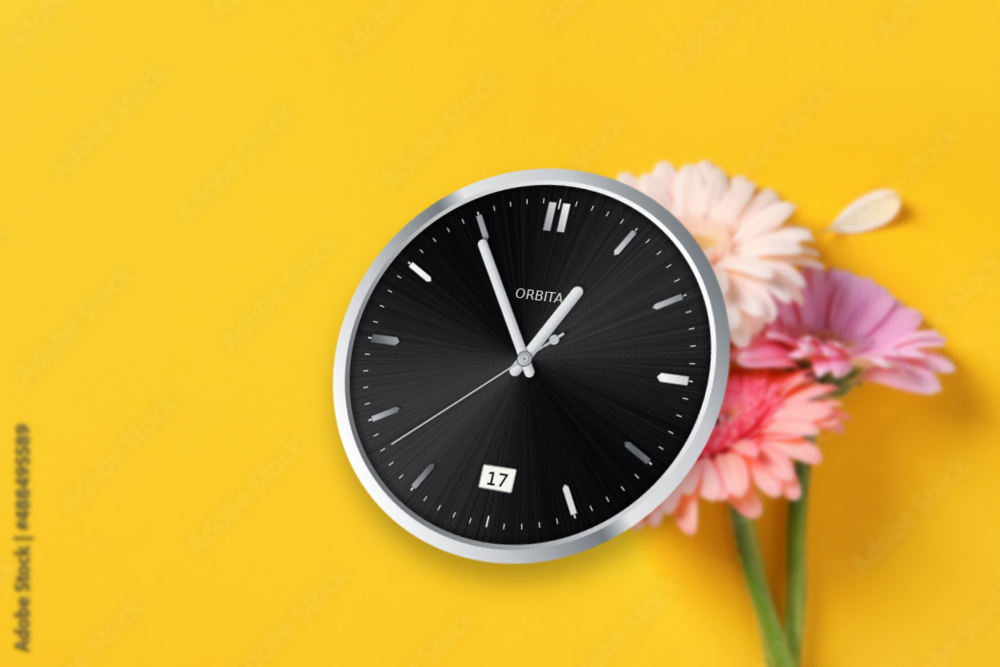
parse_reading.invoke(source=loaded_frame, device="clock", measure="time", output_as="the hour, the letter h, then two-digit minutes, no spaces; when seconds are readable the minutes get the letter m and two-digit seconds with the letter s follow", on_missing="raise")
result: 12h54m38s
